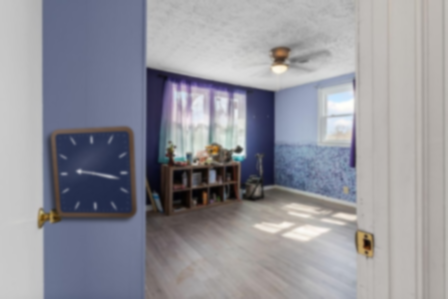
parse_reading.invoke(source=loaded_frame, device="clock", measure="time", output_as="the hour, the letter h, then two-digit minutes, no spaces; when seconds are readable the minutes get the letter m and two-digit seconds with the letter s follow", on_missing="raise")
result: 9h17
